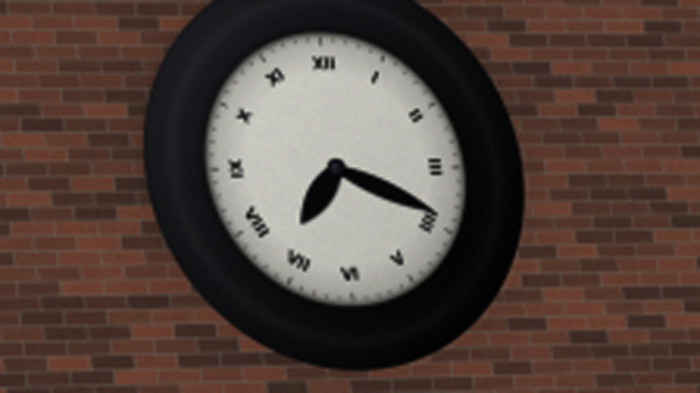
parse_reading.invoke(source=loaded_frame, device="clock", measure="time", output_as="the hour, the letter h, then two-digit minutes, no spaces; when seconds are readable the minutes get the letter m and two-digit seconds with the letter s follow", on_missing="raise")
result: 7h19
